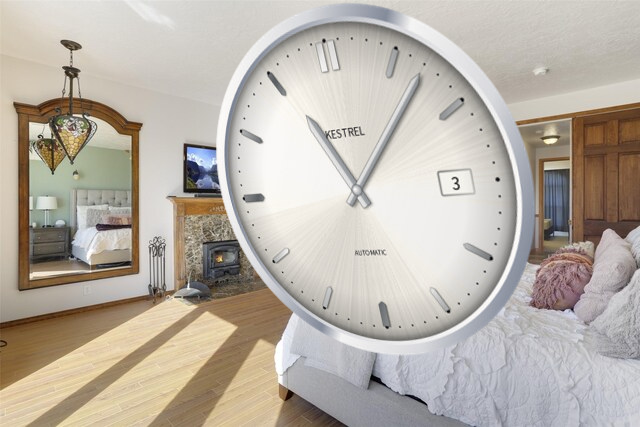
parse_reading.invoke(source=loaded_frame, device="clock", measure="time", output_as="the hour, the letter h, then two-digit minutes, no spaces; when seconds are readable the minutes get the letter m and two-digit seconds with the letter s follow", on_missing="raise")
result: 11h07
